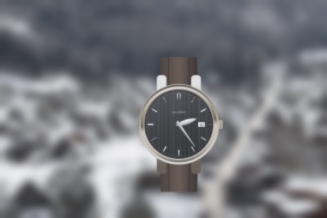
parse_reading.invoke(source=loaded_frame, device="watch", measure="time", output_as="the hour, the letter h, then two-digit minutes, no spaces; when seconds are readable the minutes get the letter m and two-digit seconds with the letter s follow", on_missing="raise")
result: 2h24
